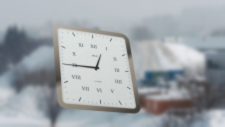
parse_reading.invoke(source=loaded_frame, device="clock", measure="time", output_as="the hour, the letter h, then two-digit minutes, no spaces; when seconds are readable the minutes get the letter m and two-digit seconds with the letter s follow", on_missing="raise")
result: 12h45
